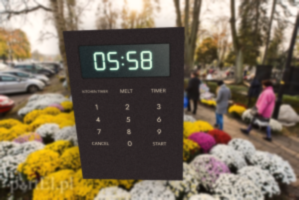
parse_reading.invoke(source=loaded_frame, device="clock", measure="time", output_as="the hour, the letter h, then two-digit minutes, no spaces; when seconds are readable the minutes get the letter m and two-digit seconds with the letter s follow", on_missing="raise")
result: 5h58
